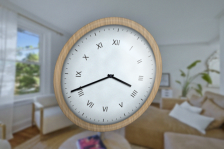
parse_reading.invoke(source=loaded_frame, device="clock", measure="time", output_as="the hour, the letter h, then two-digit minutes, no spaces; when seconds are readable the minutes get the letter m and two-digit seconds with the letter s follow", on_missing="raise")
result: 3h41
